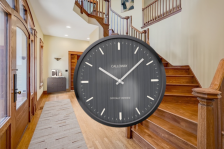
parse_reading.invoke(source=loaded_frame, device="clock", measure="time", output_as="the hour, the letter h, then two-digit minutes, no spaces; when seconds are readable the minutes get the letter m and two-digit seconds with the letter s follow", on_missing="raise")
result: 10h08
